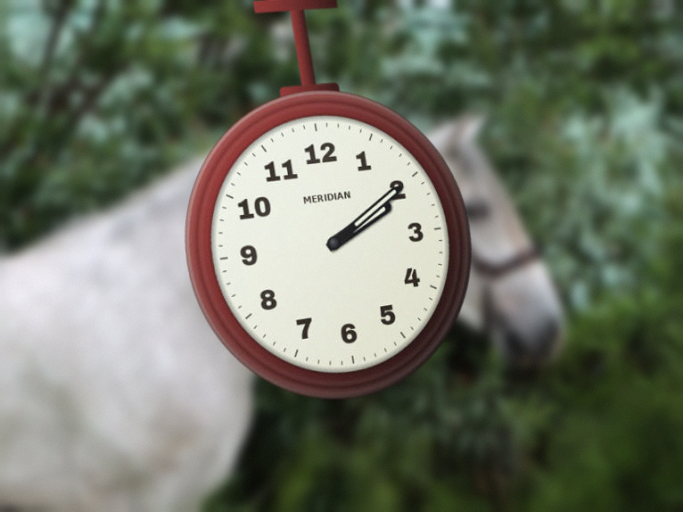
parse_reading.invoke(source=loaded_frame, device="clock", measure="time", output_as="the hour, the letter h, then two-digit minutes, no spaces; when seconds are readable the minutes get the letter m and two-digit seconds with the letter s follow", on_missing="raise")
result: 2h10
